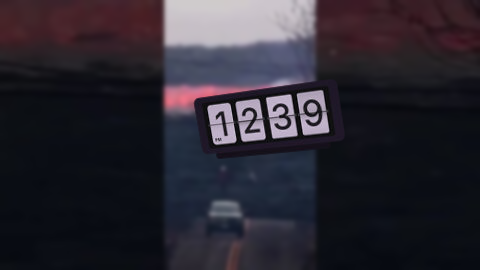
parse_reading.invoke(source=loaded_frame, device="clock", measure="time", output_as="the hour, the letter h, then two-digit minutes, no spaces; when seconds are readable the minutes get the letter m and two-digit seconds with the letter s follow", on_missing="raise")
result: 12h39
